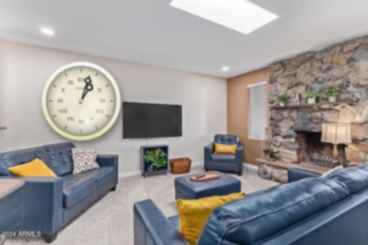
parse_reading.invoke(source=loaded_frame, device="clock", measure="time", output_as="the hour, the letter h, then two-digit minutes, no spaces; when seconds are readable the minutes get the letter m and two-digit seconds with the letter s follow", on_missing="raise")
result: 1h03
